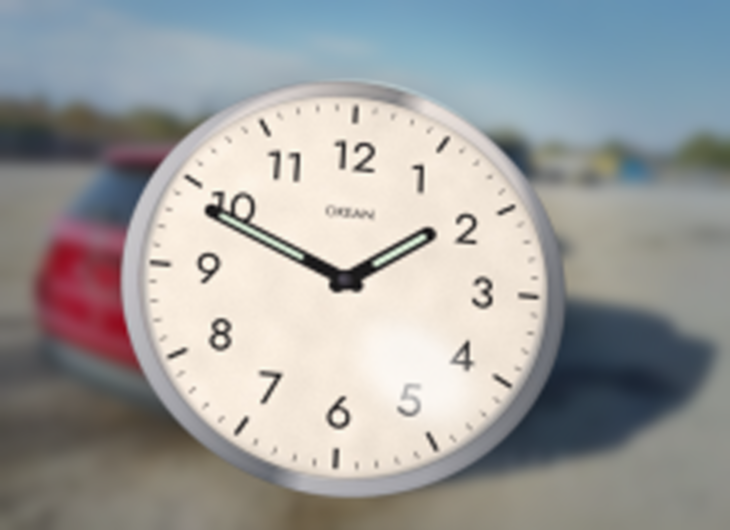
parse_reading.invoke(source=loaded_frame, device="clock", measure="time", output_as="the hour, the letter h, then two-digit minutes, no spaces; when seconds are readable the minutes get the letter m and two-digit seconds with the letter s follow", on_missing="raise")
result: 1h49
